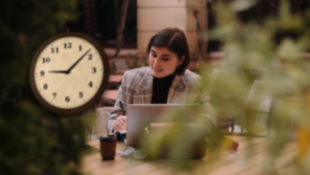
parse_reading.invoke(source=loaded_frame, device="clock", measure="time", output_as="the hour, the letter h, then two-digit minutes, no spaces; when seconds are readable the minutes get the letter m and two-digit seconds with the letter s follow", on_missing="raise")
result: 9h08
